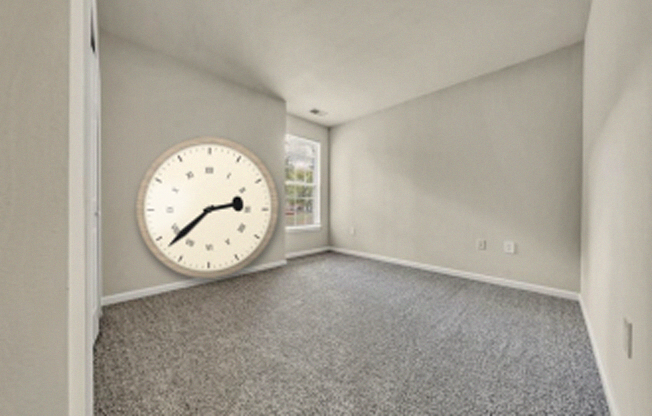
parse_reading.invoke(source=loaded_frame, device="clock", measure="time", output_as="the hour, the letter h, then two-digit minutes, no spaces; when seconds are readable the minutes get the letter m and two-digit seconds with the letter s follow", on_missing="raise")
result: 2h38
